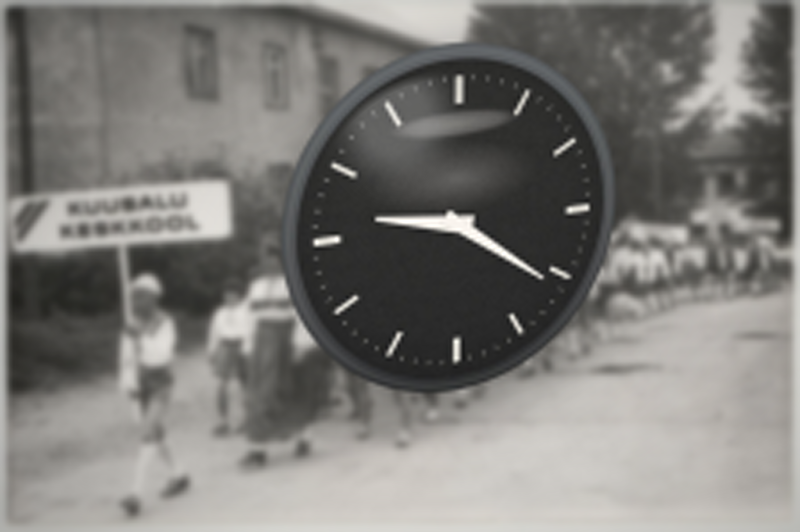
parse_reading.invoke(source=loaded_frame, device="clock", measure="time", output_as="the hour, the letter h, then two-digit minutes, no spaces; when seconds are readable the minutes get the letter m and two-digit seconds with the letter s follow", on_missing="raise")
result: 9h21
